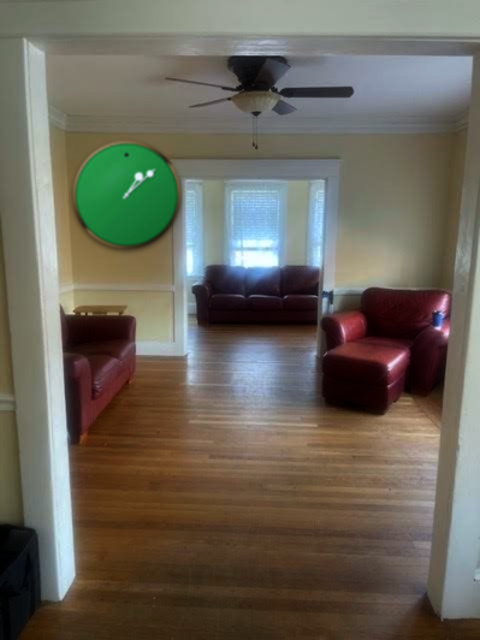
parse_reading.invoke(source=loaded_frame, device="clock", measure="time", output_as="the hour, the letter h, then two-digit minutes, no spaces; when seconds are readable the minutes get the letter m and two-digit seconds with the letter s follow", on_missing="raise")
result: 1h08
